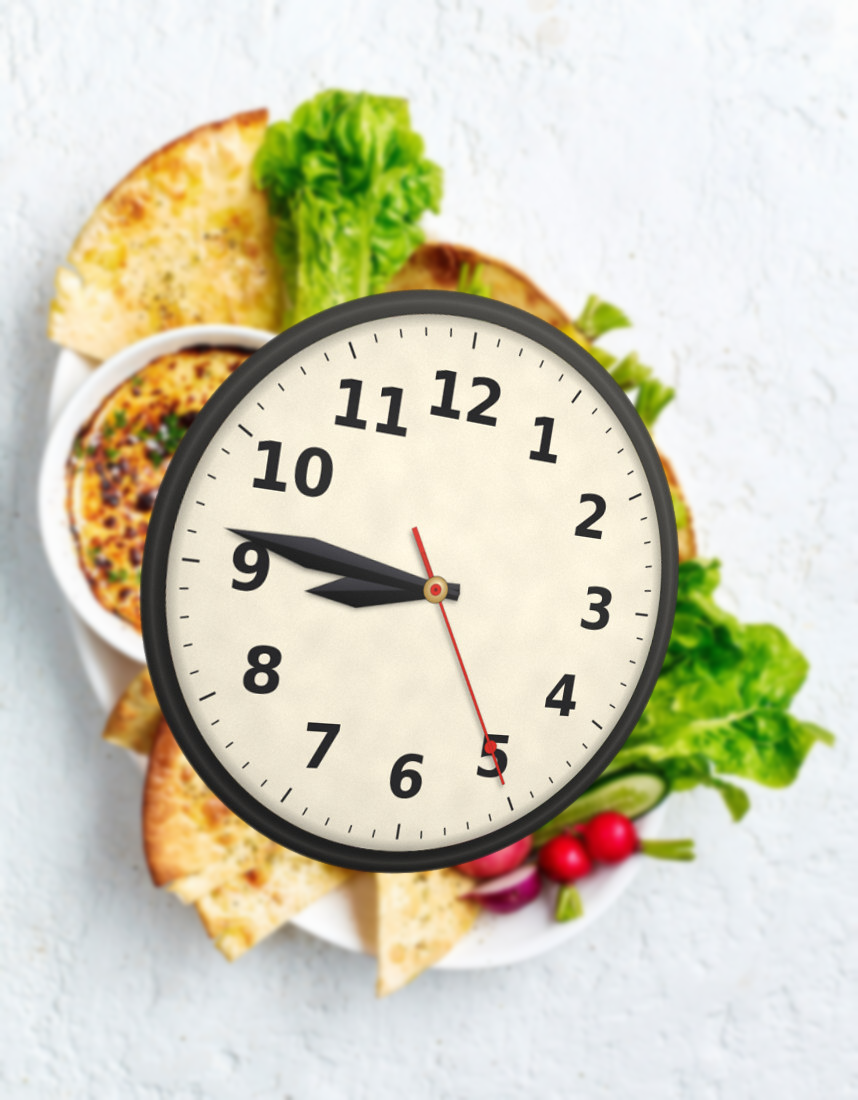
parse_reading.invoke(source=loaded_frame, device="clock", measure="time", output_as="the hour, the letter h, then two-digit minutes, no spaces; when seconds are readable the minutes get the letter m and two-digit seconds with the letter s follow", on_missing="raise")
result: 8h46m25s
